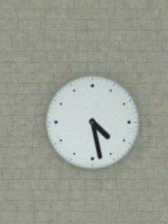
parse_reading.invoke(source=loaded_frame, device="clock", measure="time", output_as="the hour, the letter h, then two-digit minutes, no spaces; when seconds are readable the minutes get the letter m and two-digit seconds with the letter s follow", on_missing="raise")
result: 4h28
